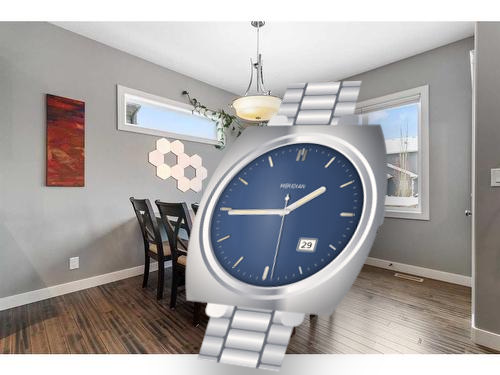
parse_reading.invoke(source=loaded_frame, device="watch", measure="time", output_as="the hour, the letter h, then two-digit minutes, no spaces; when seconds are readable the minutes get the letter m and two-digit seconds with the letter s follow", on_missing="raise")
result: 1h44m29s
